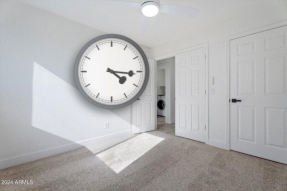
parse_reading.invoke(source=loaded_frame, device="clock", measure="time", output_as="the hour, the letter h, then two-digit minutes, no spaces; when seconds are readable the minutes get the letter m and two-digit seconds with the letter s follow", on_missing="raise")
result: 4h16
